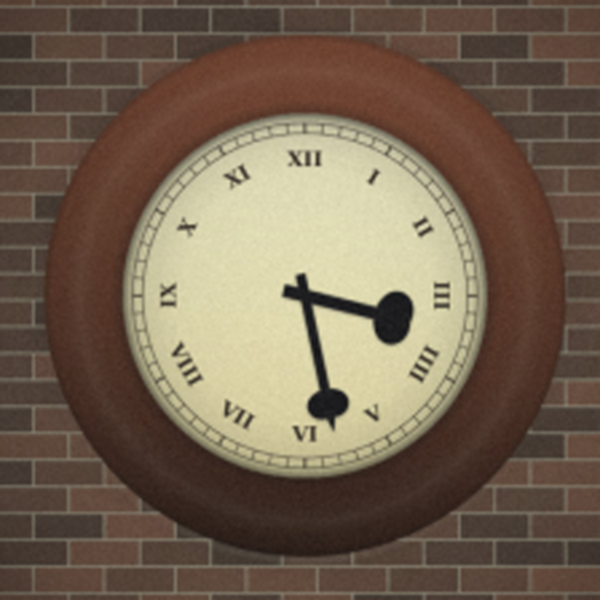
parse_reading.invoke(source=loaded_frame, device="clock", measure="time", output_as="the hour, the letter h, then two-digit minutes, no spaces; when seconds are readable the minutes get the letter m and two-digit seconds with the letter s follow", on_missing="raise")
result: 3h28
